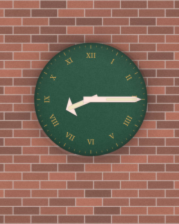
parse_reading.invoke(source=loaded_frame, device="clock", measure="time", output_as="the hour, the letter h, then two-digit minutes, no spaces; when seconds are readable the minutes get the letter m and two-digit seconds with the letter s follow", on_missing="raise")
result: 8h15
